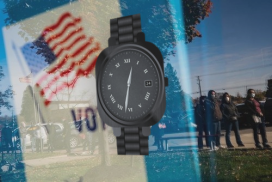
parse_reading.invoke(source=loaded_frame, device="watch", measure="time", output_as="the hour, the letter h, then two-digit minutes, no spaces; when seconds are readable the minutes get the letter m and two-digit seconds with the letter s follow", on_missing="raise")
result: 12h32
